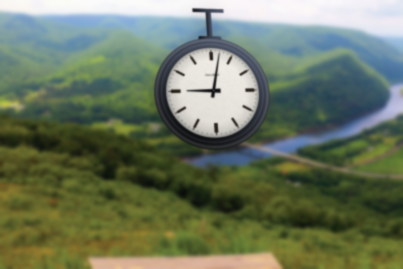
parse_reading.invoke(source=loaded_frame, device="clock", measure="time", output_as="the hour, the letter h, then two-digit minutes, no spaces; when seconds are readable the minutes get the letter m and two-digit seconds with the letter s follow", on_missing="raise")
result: 9h02
